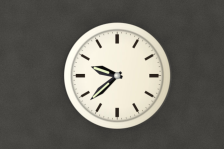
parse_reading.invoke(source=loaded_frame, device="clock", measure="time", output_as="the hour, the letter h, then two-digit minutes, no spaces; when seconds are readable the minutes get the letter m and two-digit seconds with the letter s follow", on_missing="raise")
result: 9h38
